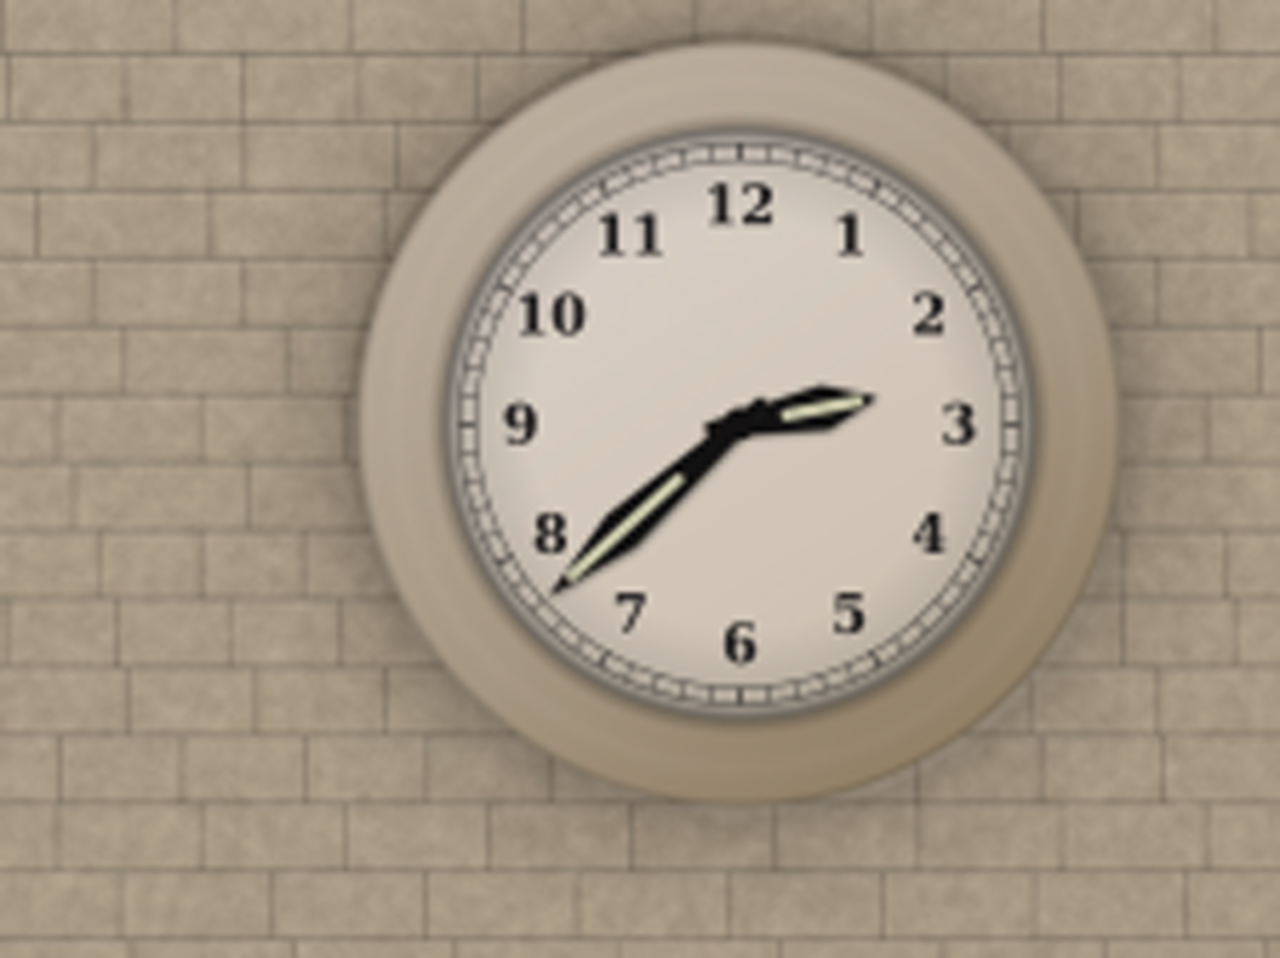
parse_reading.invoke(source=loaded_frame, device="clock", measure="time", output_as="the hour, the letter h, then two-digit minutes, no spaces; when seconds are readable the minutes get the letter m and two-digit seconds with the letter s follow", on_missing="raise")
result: 2h38
